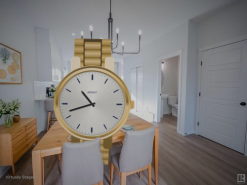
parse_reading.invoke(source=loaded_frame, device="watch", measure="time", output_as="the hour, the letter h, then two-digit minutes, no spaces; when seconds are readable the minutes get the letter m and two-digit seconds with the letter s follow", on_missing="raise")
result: 10h42
